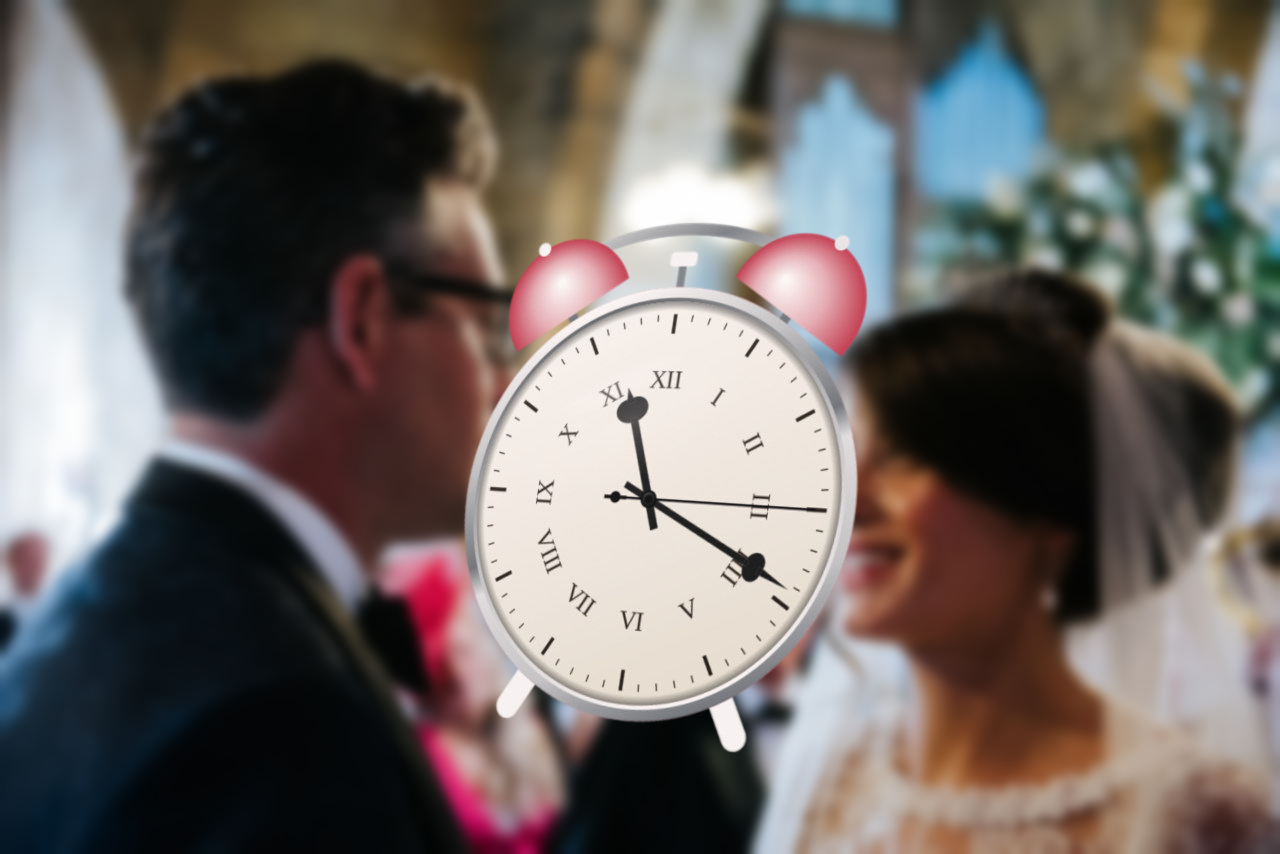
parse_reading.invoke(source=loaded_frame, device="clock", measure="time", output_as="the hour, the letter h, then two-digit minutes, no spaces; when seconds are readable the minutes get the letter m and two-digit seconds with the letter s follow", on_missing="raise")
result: 11h19m15s
